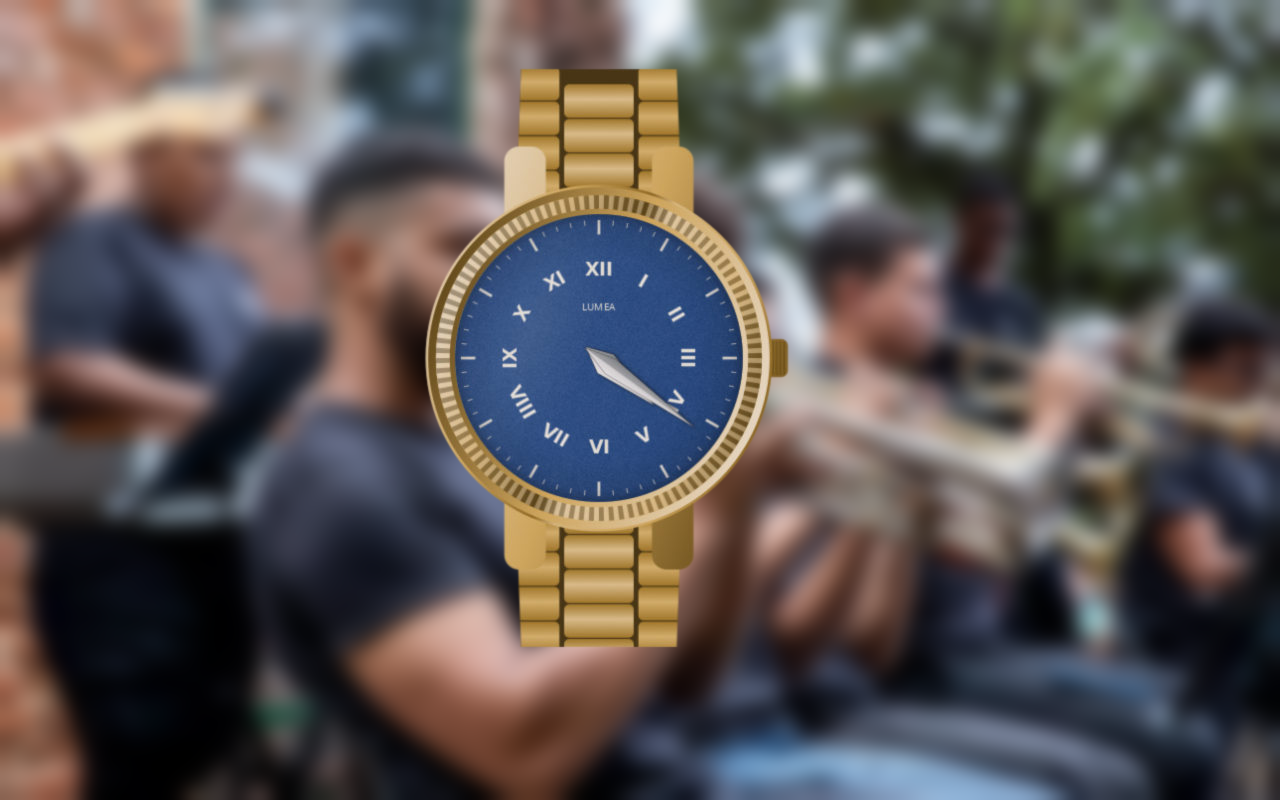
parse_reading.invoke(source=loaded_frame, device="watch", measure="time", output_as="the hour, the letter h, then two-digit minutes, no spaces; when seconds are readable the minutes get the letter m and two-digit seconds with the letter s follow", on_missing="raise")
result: 4h21
